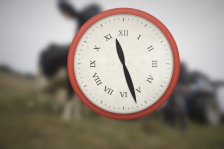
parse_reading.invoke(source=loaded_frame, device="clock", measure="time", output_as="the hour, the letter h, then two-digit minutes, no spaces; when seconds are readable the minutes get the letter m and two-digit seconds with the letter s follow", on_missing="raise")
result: 11h27
